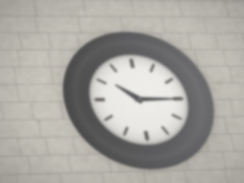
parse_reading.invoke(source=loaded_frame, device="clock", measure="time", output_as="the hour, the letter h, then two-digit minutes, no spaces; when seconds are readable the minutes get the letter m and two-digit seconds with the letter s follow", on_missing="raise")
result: 10h15
